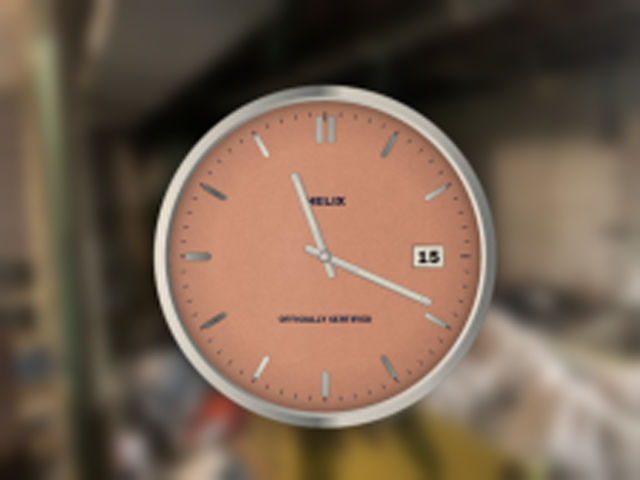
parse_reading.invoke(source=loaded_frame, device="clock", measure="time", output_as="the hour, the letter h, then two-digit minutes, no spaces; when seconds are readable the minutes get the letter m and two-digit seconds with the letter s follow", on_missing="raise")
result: 11h19
